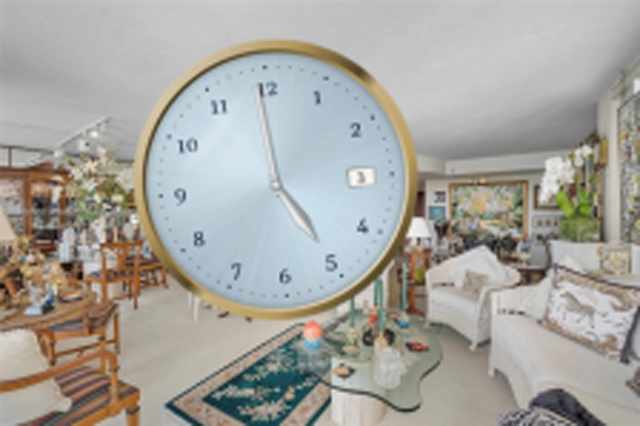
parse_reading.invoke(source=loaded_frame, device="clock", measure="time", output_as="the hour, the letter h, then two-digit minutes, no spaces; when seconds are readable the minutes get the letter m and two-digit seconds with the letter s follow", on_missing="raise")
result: 4h59
